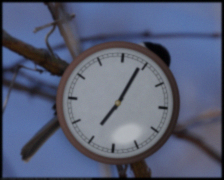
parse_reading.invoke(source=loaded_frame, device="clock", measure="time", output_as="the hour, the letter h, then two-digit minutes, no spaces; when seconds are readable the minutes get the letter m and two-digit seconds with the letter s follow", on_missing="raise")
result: 7h04
